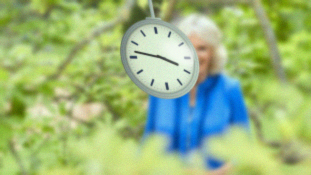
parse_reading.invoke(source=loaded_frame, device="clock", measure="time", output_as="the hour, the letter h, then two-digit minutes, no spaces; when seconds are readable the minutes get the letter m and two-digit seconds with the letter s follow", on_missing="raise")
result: 3h47
